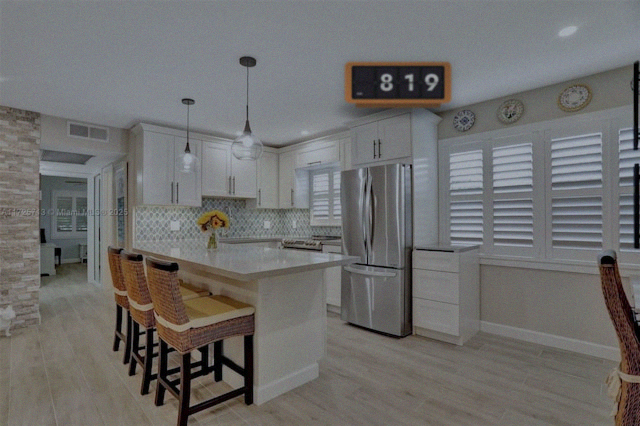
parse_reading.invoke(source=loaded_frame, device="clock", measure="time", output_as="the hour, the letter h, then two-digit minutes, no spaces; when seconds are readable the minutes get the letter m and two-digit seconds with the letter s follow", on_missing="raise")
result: 8h19
